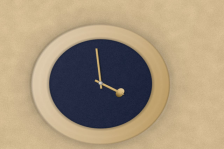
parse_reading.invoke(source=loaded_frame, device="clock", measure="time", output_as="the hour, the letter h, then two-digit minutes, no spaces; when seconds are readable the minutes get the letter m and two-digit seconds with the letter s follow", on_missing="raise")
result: 3h59
